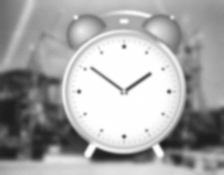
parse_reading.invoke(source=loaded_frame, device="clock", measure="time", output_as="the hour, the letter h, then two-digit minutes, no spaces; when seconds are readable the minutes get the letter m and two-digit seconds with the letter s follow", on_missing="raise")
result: 1h51
